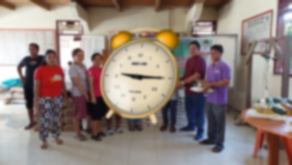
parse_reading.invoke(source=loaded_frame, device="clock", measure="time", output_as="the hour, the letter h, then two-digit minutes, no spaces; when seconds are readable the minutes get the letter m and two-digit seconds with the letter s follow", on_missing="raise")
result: 9h15
